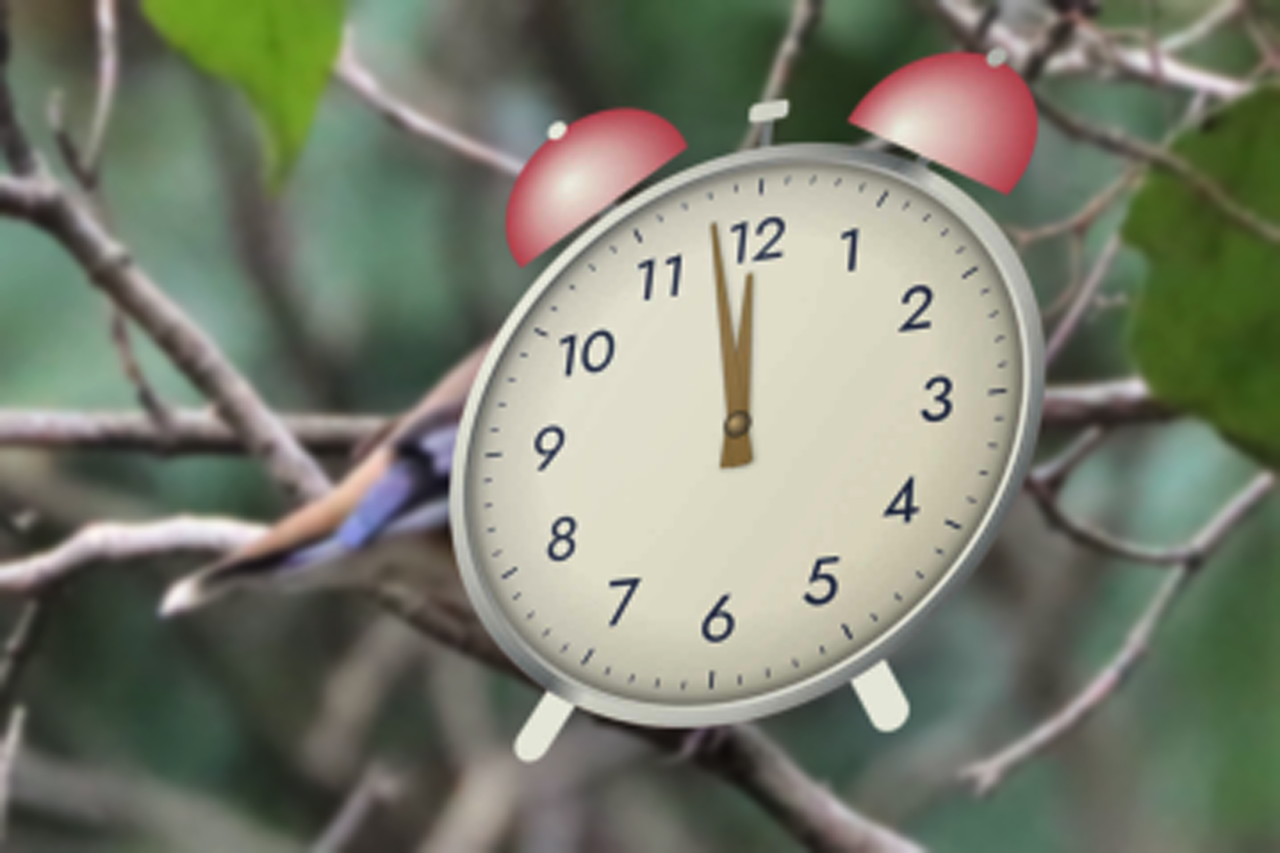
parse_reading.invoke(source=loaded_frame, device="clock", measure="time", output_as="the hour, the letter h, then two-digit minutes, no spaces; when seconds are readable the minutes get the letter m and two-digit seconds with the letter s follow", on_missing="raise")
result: 11h58
